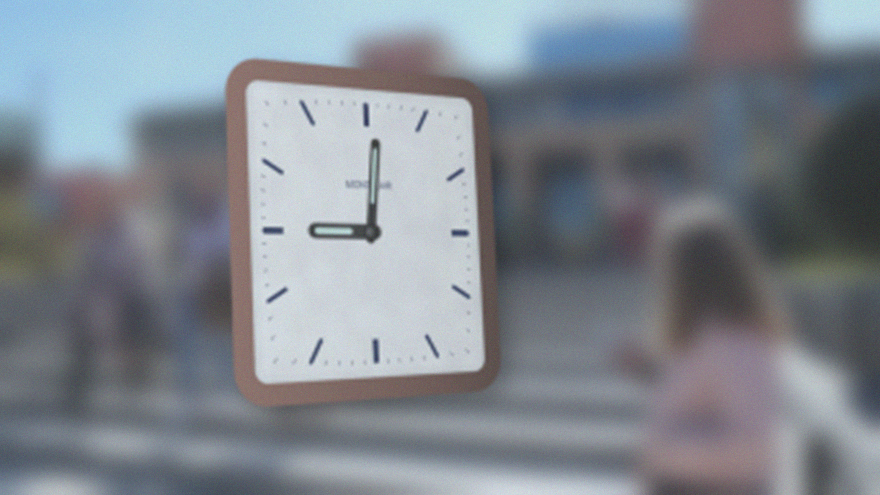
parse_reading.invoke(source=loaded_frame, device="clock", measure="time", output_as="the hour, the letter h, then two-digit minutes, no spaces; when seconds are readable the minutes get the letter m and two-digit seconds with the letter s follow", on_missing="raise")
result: 9h01
